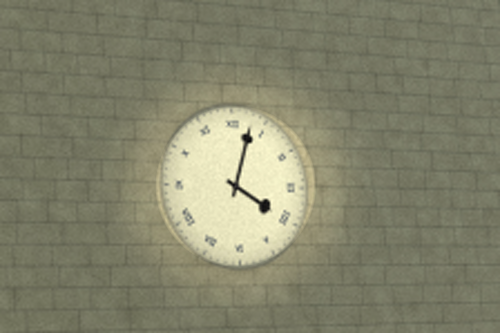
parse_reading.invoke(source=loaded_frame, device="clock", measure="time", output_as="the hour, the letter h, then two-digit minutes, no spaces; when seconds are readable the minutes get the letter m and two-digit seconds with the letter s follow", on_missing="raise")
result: 4h03
